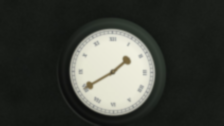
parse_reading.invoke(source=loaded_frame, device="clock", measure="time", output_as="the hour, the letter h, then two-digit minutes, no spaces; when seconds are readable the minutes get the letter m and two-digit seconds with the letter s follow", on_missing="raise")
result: 1h40
